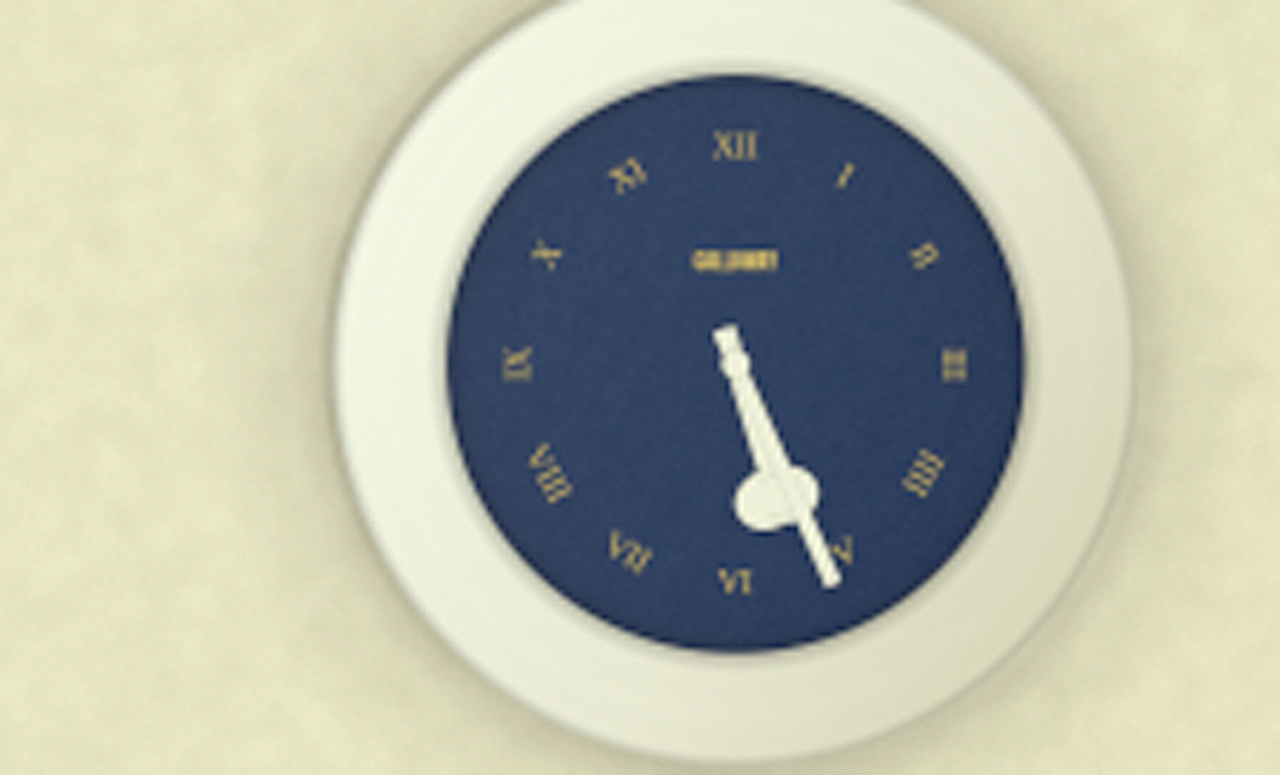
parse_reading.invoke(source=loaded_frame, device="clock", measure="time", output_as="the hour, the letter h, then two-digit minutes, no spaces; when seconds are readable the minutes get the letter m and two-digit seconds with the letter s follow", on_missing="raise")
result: 5h26
